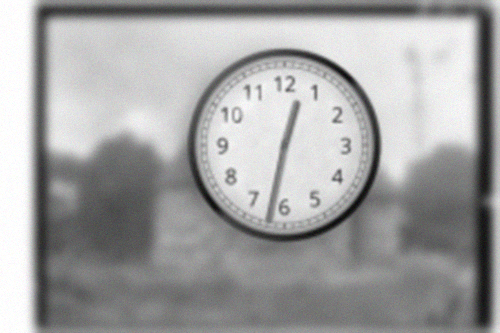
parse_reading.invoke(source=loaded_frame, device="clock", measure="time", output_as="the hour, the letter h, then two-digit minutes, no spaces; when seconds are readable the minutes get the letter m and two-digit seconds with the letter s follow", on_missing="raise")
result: 12h32
